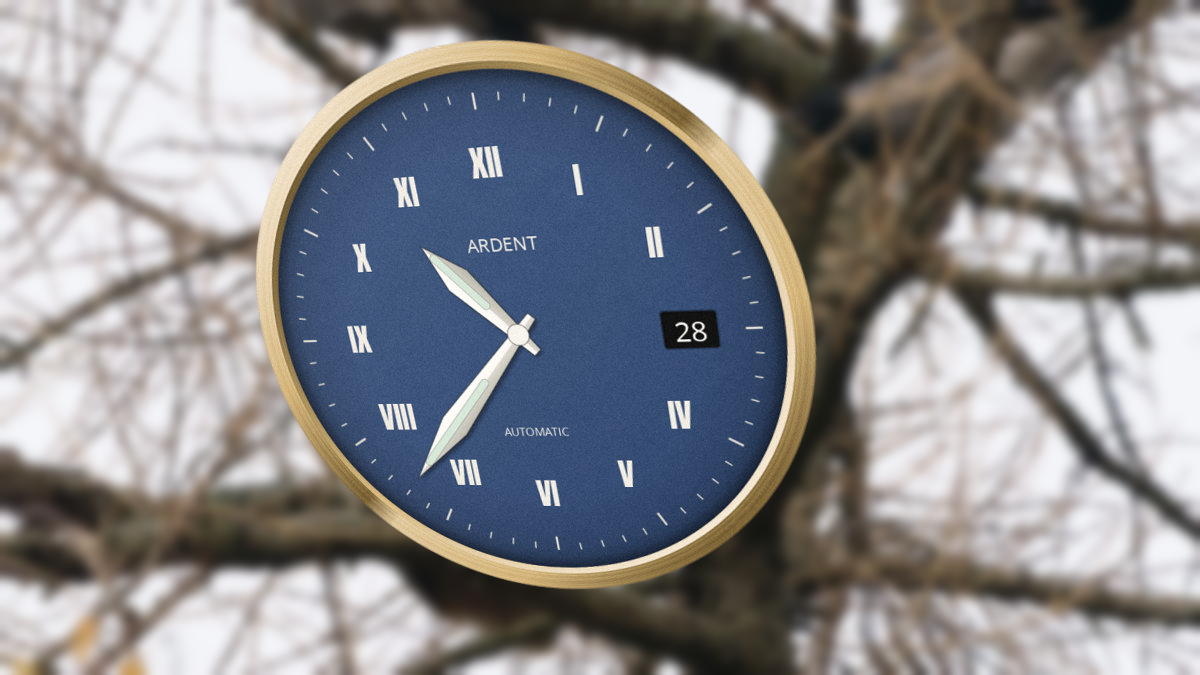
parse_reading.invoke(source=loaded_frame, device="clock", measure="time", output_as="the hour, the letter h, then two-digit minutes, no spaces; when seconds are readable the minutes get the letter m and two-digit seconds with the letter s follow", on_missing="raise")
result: 10h37
